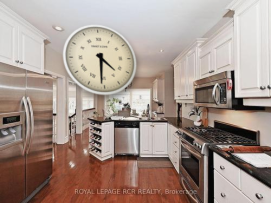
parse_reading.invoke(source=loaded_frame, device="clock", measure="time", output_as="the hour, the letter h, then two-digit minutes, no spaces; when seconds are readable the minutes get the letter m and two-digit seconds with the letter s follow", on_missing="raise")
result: 4h31
